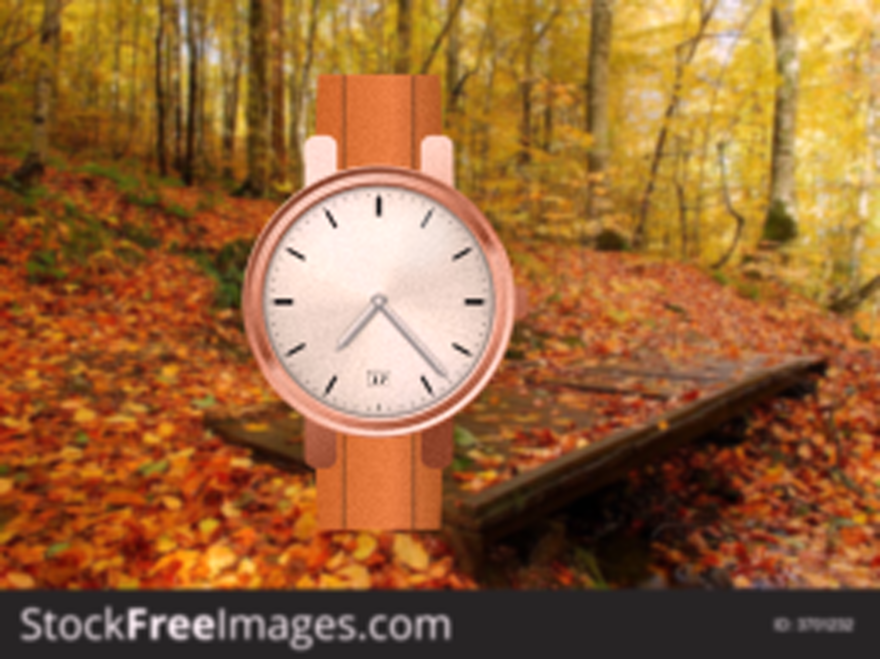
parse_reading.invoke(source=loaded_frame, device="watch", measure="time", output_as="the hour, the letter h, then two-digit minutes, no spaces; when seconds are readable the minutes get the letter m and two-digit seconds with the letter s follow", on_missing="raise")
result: 7h23
